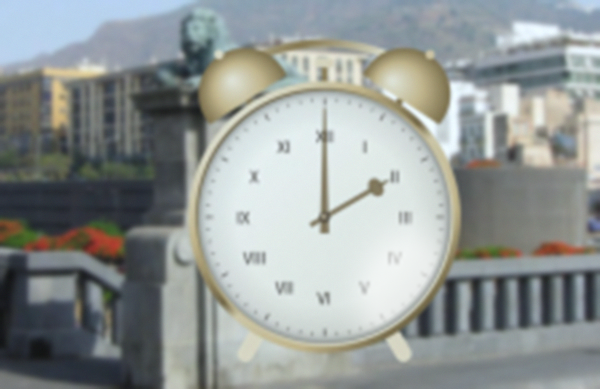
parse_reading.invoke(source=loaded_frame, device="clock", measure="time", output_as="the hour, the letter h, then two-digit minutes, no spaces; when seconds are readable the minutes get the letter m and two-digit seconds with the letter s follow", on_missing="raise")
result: 2h00
